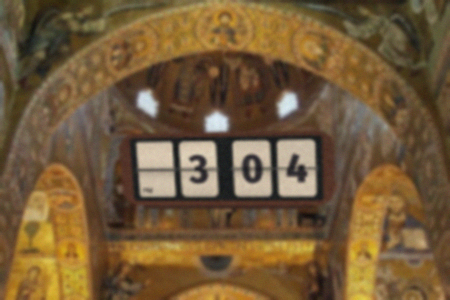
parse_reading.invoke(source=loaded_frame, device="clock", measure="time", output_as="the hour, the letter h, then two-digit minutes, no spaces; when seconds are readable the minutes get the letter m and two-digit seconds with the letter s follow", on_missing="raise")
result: 3h04
